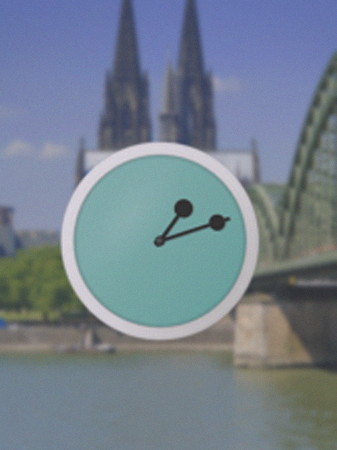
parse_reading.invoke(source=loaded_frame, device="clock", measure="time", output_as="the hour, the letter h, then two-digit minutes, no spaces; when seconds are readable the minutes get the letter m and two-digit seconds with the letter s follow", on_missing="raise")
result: 1h12
